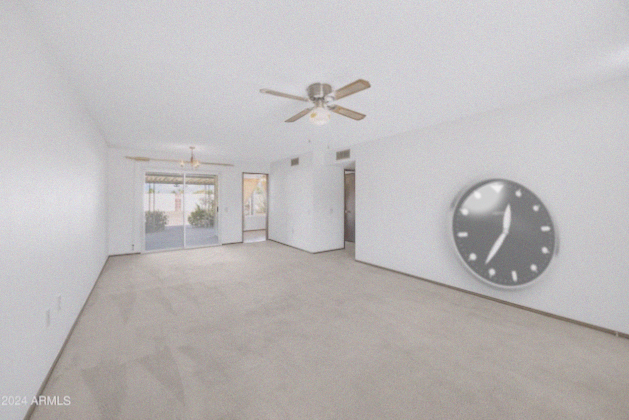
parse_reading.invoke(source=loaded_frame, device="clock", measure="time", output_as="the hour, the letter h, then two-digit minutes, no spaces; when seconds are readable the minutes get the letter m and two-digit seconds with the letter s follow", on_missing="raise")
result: 12h37
